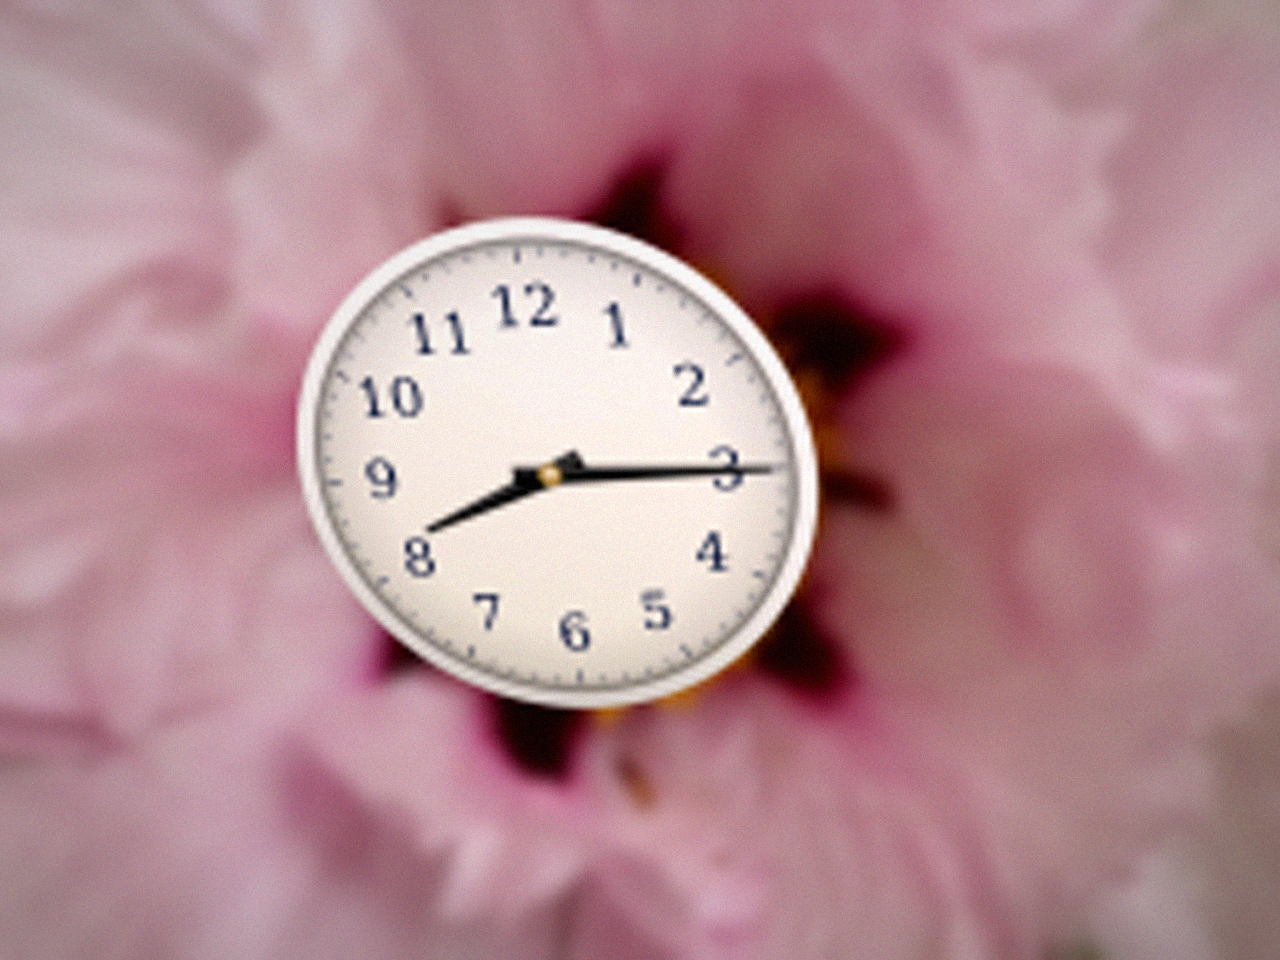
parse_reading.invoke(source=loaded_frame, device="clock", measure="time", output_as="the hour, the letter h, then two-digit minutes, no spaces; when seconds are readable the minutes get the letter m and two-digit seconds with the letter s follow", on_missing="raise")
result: 8h15
